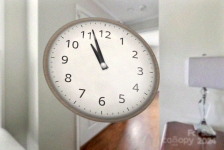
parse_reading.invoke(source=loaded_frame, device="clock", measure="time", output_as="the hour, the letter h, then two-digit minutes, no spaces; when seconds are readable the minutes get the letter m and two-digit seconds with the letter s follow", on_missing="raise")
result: 10h57
